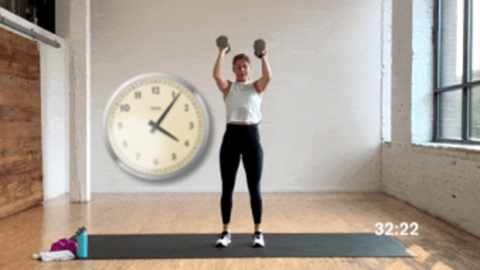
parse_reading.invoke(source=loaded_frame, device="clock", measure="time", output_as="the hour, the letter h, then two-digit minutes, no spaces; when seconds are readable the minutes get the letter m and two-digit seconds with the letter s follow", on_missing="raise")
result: 4h06
